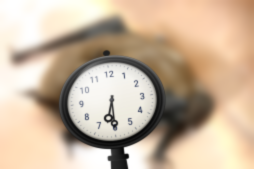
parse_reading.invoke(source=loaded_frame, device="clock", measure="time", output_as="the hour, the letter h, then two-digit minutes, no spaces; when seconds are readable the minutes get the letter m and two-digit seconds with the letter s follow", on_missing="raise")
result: 6h30
